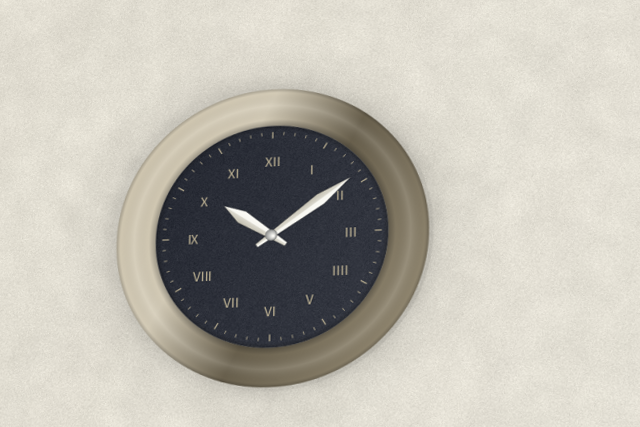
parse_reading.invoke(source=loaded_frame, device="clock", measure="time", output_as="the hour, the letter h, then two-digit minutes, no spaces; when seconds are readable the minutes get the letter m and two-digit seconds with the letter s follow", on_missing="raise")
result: 10h09
